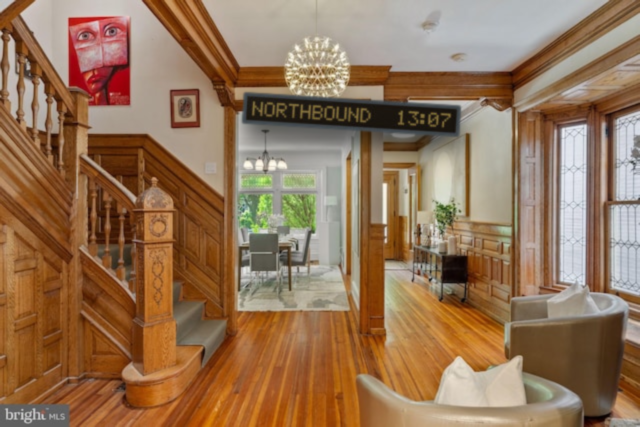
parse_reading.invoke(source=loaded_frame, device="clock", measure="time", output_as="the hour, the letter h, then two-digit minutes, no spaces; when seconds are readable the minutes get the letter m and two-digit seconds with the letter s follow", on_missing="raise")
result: 13h07
